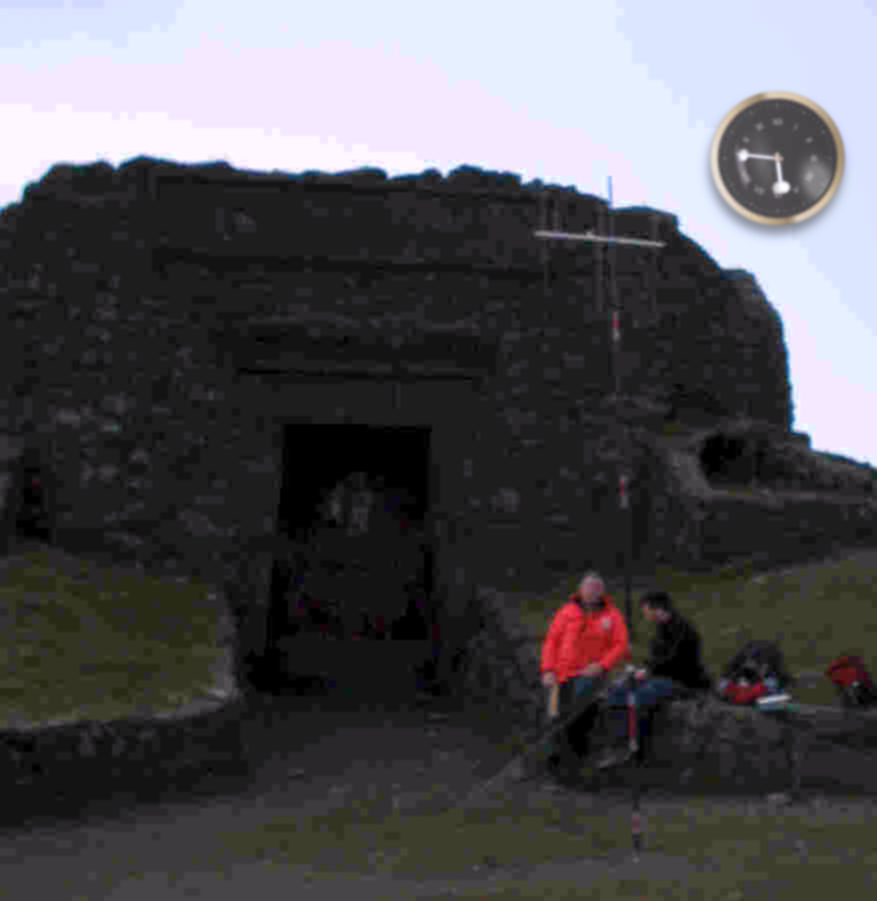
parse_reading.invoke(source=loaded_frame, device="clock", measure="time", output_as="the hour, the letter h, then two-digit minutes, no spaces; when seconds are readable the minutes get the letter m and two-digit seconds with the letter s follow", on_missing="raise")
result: 5h46
